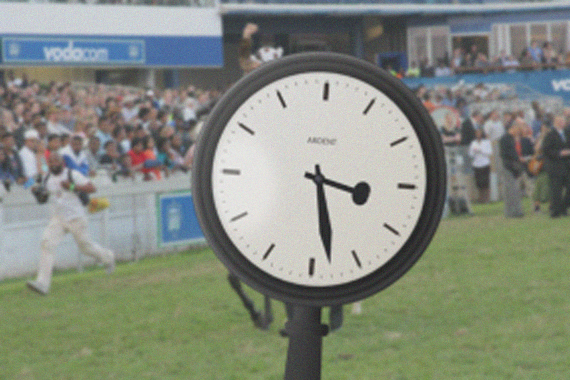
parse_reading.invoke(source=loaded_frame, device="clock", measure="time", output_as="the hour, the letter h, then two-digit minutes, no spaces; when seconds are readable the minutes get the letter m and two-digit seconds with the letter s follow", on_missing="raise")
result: 3h28
